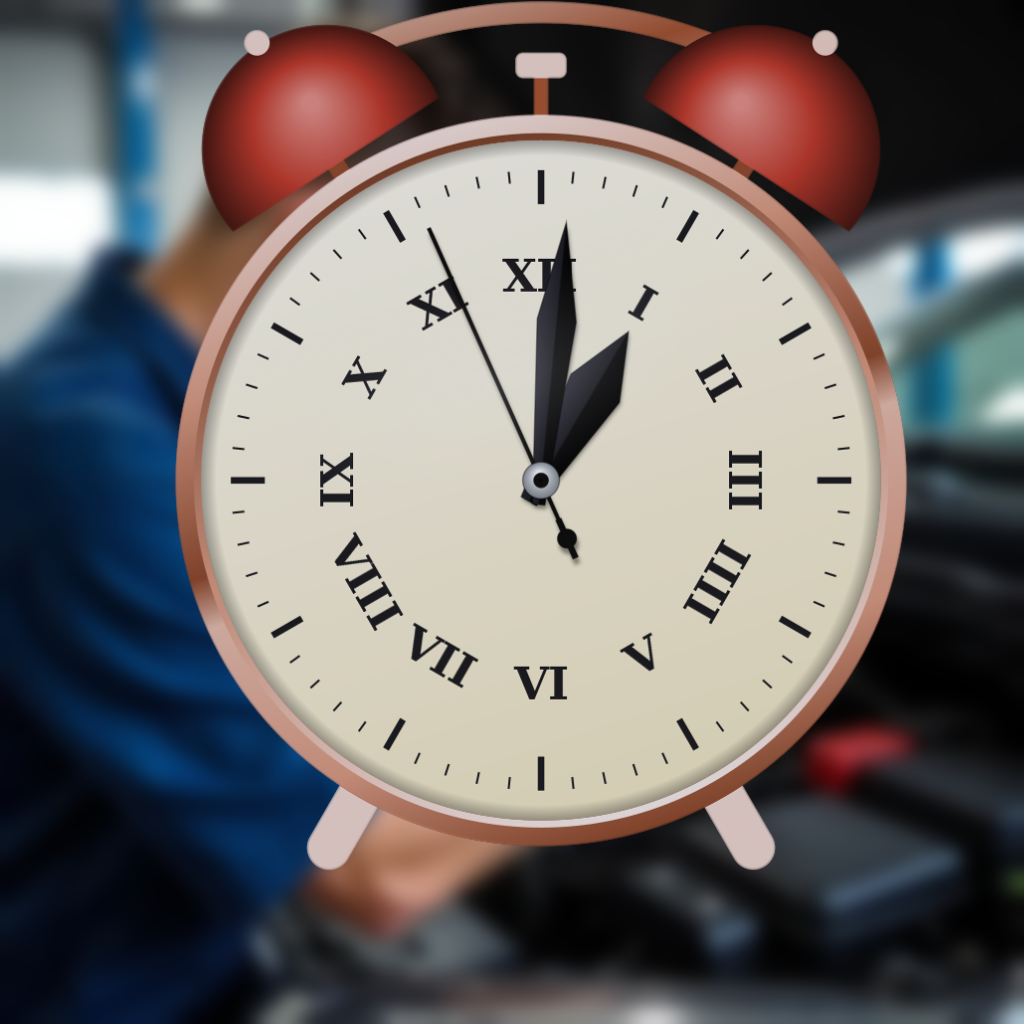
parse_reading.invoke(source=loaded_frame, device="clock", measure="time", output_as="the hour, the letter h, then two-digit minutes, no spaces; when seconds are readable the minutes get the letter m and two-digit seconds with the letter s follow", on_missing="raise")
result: 1h00m56s
